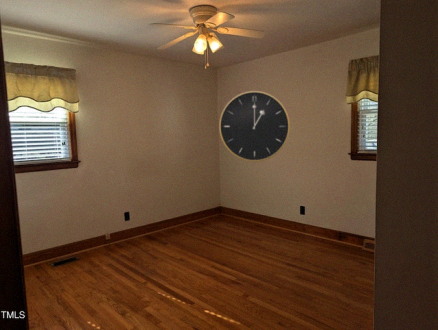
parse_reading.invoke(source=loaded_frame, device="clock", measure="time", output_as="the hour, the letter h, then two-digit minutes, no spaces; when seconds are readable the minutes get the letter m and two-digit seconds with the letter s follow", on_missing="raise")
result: 1h00
